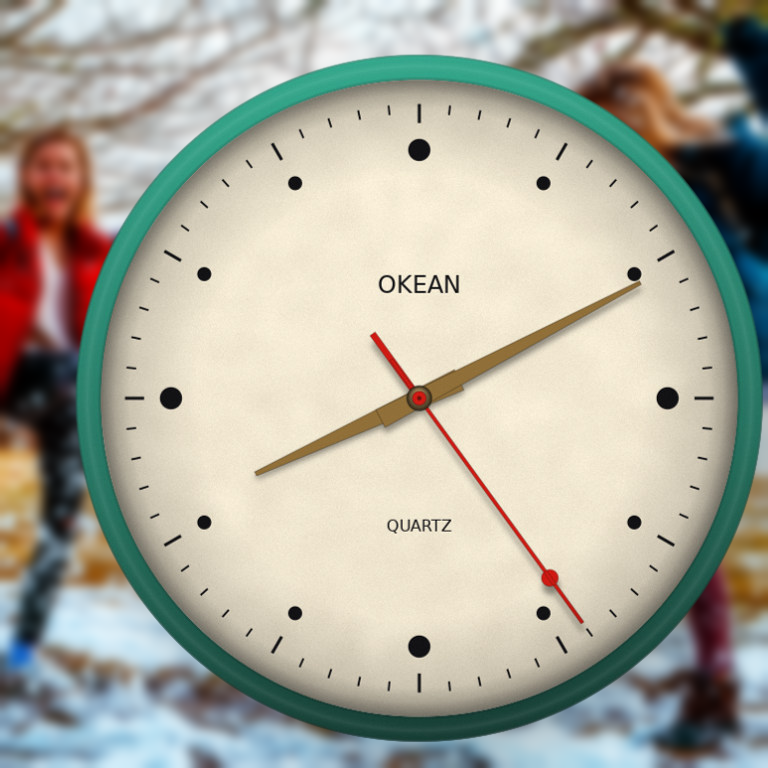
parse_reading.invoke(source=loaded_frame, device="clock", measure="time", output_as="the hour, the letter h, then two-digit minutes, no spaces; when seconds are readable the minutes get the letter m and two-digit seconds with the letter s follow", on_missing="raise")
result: 8h10m24s
